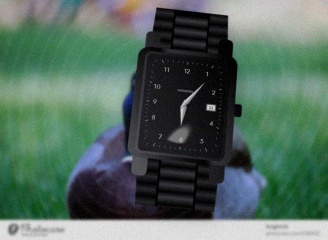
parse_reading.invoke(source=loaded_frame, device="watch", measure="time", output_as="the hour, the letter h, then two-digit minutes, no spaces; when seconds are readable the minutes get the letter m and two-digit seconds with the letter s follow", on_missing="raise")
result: 6h06
